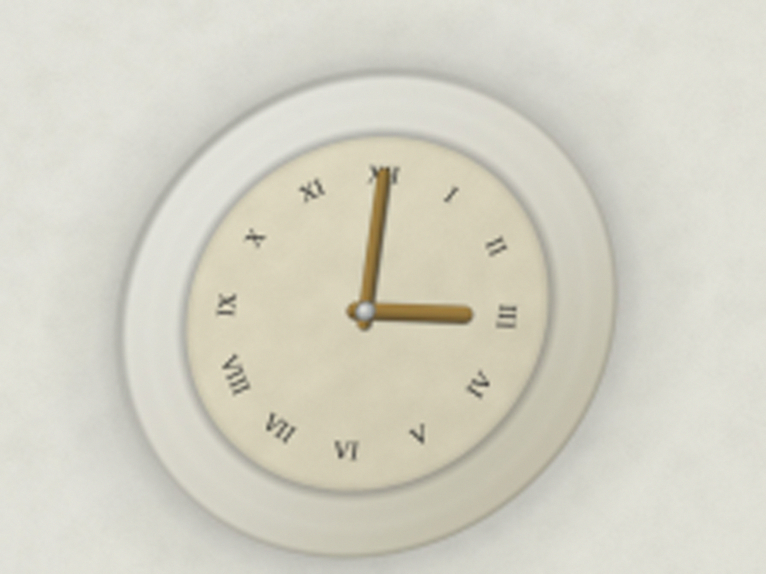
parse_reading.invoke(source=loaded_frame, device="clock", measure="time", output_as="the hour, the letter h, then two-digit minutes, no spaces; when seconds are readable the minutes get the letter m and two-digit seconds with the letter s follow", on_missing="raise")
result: 3h00
